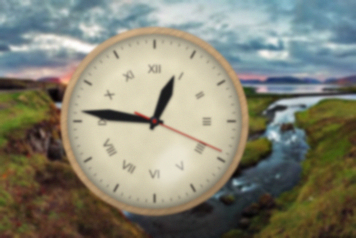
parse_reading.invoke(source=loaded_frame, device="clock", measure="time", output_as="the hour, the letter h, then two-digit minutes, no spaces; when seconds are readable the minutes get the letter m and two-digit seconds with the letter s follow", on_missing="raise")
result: 12h46m19s
